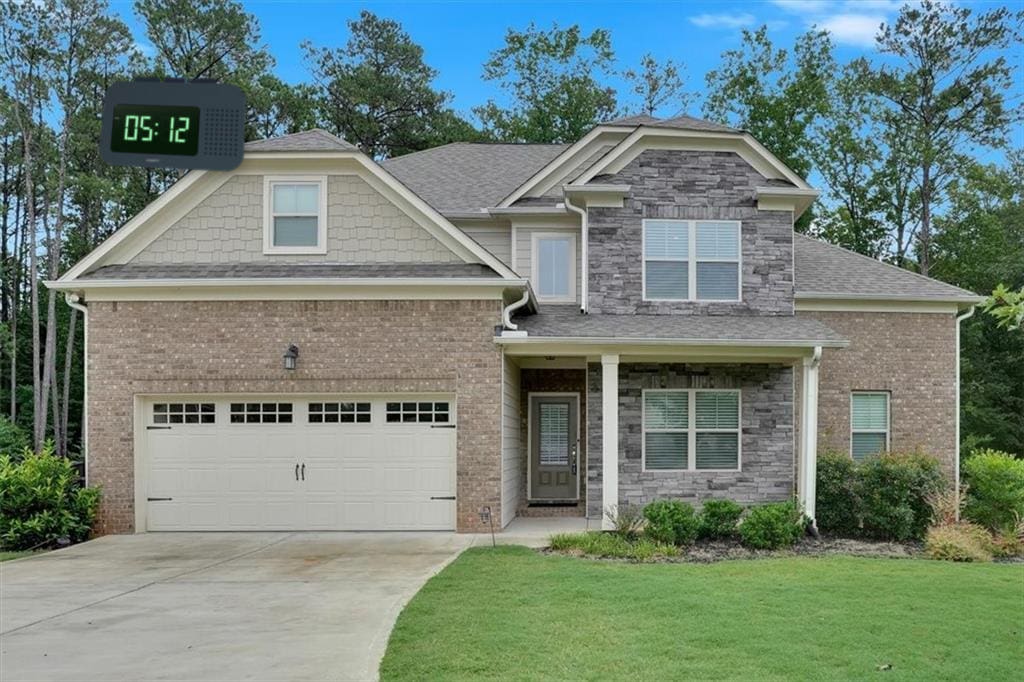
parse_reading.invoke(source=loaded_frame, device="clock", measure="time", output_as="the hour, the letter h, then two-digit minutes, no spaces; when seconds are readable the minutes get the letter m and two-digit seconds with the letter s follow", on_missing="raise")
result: 5h12
